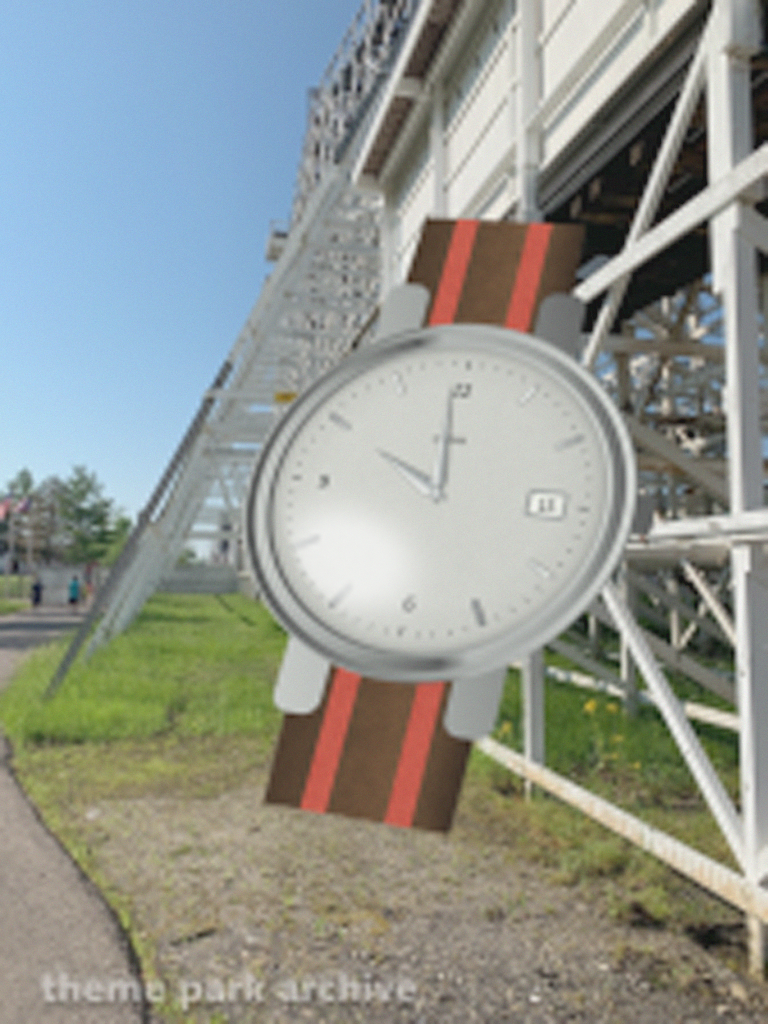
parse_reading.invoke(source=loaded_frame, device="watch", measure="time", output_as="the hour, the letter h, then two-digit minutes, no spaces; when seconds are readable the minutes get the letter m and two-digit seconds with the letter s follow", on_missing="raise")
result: 9h59
